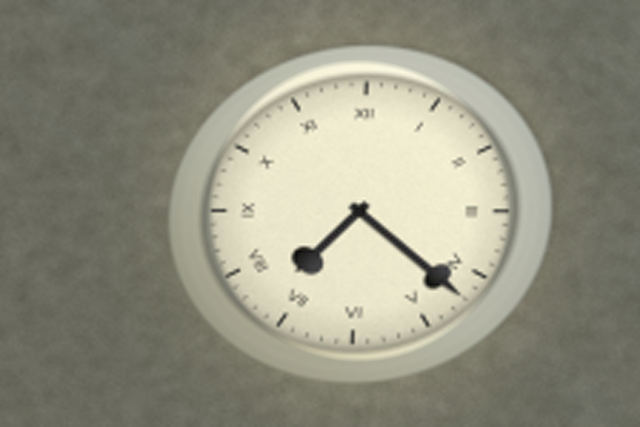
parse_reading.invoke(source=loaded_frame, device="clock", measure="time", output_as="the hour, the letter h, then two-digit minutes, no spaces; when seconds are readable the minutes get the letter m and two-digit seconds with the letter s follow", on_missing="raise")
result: 7h22
